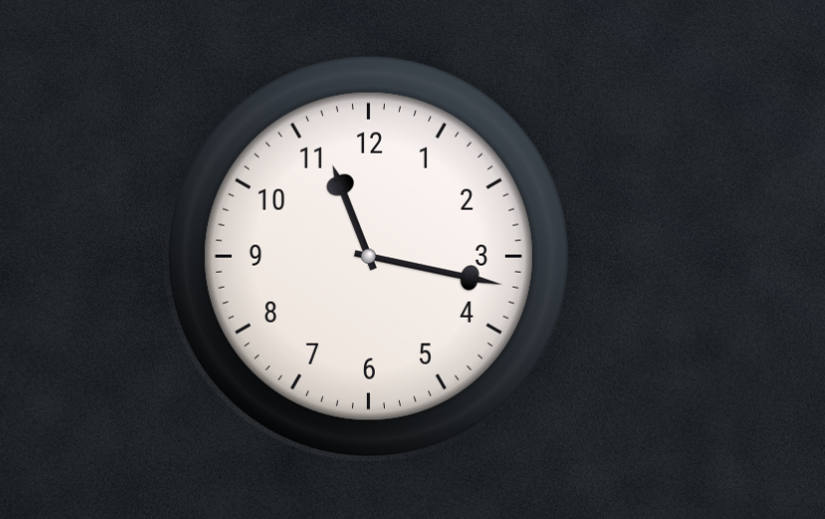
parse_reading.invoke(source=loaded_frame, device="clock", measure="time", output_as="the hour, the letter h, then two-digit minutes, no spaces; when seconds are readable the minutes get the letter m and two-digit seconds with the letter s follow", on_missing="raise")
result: 11h17
